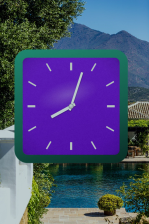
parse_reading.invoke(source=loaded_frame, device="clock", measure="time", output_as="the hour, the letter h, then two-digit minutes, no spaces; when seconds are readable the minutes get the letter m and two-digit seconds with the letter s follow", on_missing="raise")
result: 8h03
